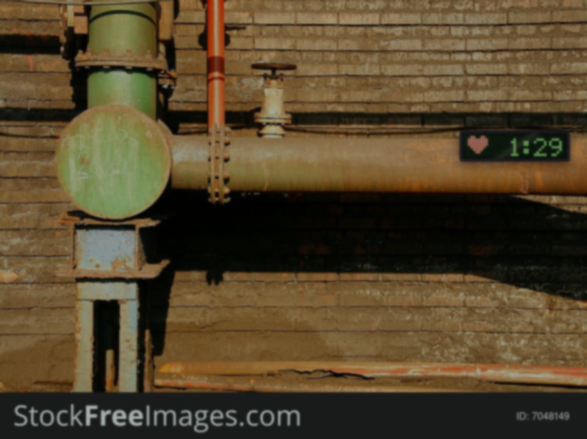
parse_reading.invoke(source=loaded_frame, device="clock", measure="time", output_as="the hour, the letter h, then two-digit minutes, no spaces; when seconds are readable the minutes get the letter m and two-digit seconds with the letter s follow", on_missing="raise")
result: 1h29
